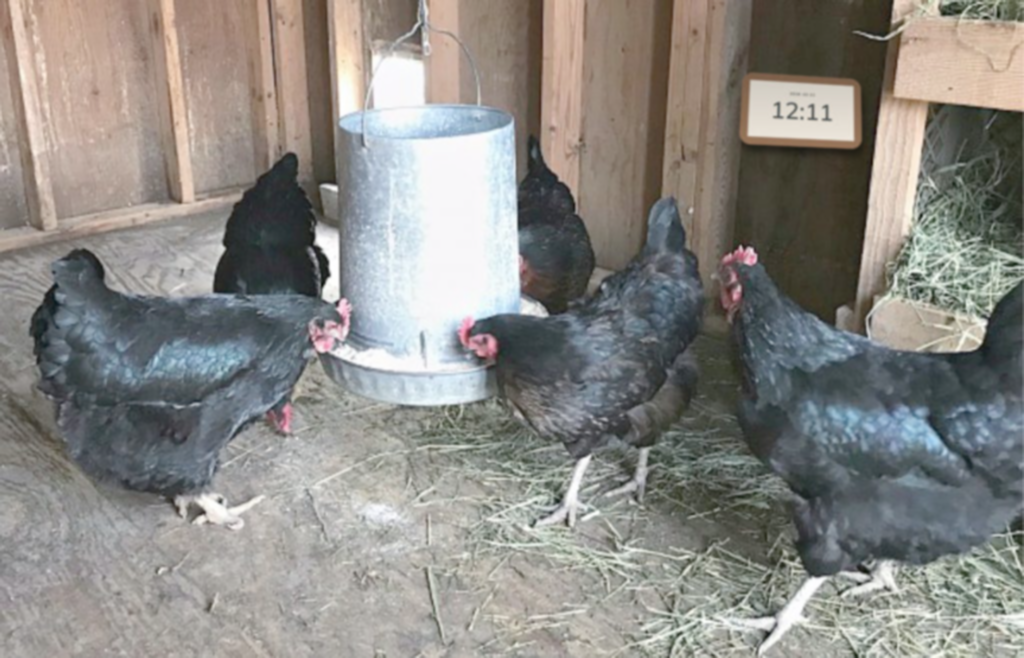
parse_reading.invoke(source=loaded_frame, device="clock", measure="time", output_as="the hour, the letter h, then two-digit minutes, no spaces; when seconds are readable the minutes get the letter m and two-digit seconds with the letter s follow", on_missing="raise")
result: 12h11
